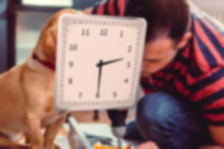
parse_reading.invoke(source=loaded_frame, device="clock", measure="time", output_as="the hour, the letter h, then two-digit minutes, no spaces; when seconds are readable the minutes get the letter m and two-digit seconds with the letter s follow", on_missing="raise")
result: 2h30
